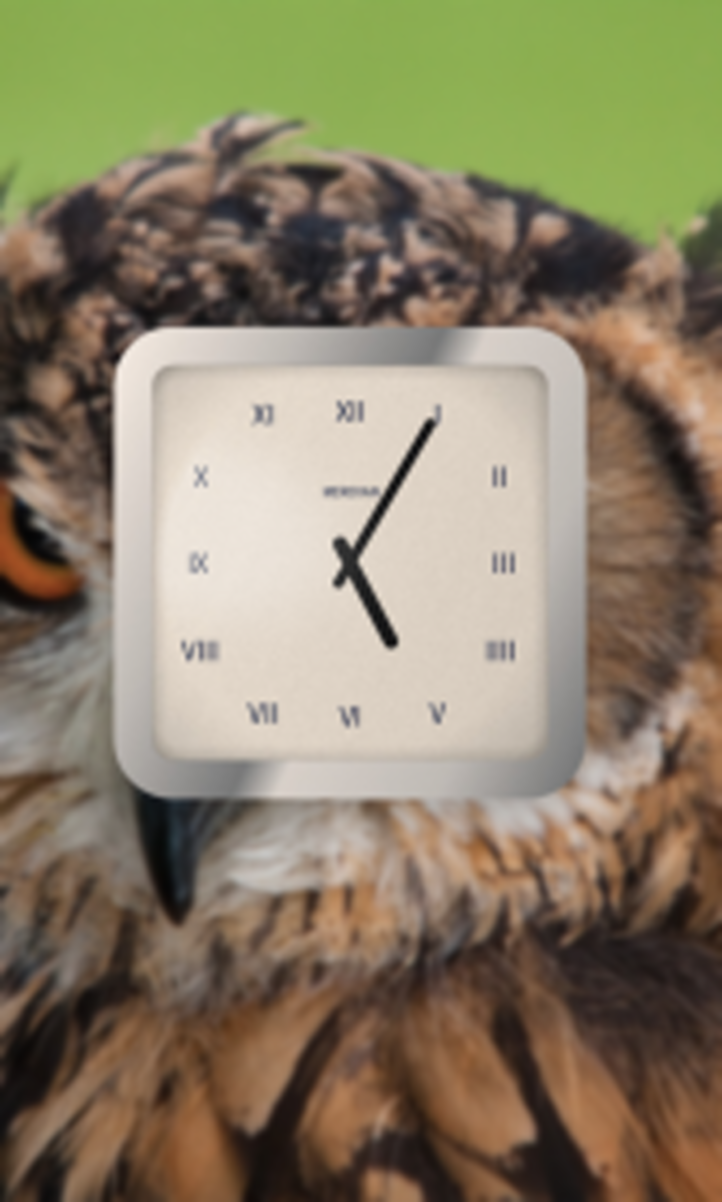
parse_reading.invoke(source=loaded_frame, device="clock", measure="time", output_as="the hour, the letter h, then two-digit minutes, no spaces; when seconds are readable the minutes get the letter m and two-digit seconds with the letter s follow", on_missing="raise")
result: 5h05
